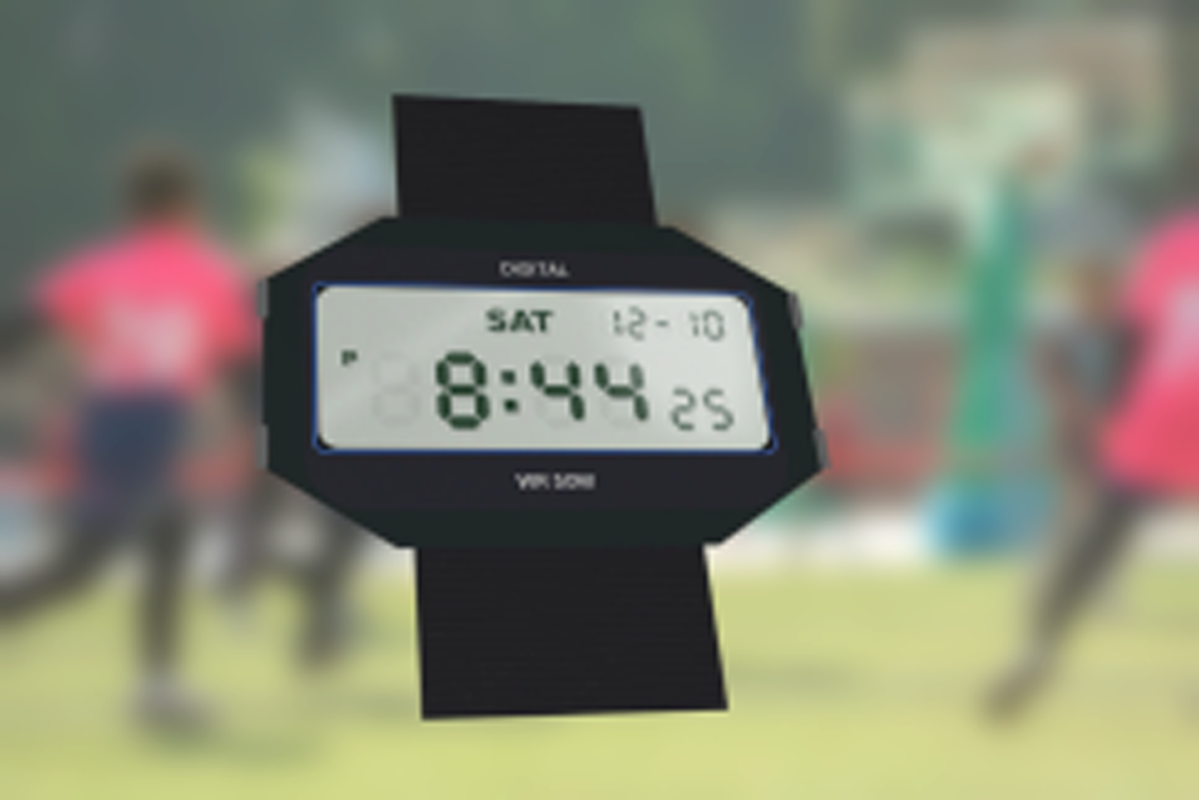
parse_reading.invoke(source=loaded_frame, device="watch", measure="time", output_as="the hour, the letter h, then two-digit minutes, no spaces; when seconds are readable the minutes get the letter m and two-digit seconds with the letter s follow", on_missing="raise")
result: 8h44m25s
